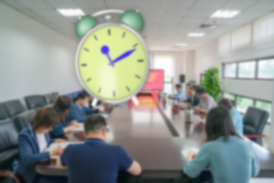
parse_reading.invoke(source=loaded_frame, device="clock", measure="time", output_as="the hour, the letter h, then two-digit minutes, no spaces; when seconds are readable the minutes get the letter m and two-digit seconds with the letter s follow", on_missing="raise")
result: 11h11
